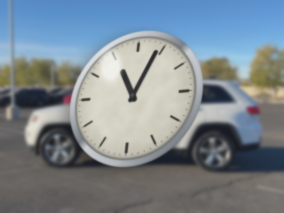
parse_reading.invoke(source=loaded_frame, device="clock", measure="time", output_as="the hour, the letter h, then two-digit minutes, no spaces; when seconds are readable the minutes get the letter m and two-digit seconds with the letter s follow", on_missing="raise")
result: 11h04
